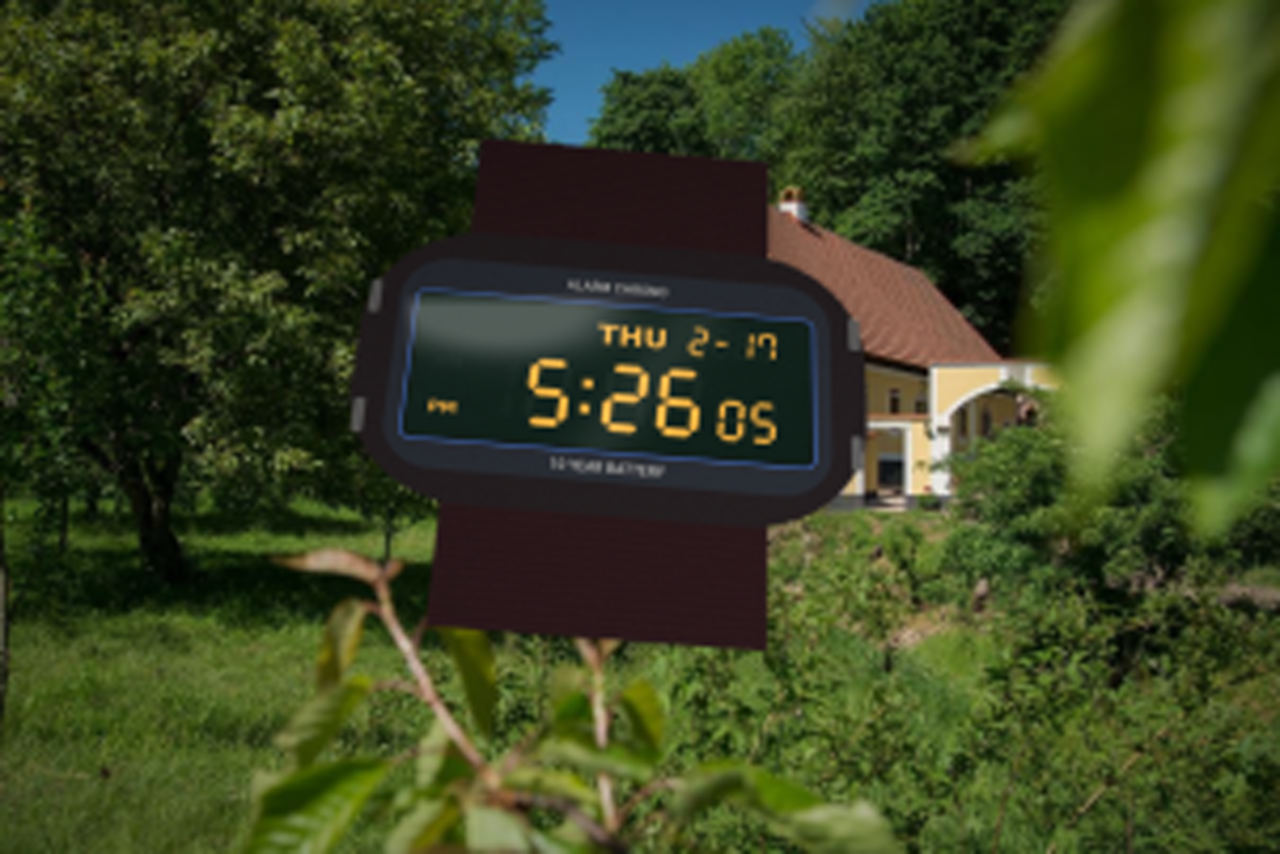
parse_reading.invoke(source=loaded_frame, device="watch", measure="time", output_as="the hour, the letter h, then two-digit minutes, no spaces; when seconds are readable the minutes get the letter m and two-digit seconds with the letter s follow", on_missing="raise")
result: 5h26m05s
